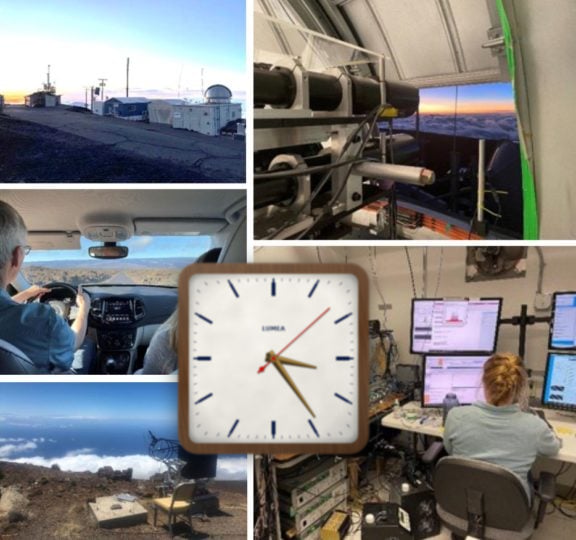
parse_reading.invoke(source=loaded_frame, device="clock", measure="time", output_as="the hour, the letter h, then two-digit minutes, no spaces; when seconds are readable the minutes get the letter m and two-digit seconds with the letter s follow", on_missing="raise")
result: 3h24m08s
